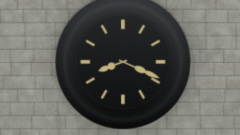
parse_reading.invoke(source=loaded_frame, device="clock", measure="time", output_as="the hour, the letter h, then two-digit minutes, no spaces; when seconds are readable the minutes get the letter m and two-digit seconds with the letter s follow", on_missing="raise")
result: 8h19
